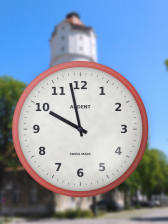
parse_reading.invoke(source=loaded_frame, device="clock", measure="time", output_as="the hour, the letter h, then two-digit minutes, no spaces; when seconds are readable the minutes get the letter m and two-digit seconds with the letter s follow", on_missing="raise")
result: 9h58
